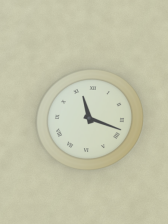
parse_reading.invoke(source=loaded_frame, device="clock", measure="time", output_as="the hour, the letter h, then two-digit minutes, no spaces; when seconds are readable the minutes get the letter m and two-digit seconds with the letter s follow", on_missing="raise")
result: 11h18
